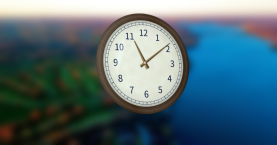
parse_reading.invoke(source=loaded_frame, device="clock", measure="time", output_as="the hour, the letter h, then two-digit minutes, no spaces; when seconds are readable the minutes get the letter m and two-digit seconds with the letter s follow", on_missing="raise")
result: 11h09
